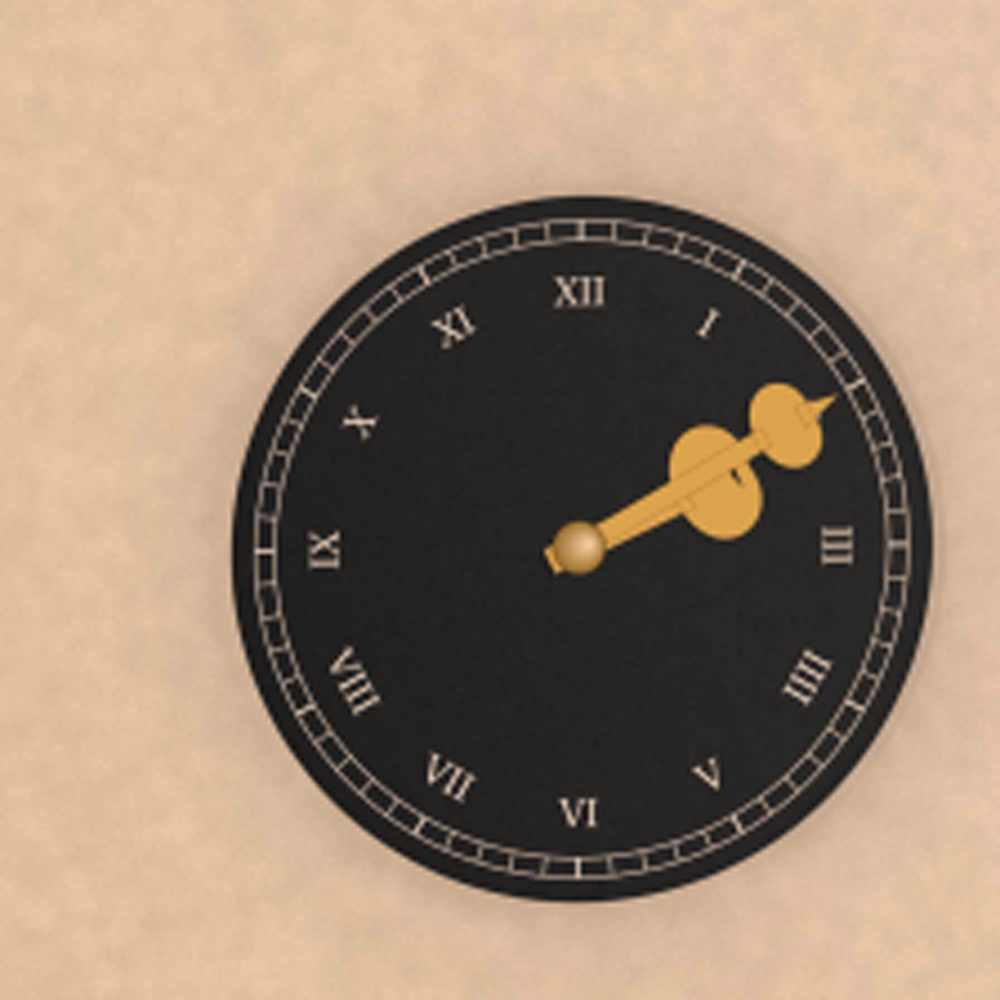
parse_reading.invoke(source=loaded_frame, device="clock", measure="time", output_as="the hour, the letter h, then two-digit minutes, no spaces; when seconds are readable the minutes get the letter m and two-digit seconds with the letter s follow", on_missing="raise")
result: 2h10
